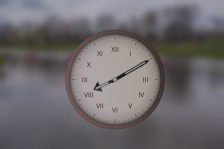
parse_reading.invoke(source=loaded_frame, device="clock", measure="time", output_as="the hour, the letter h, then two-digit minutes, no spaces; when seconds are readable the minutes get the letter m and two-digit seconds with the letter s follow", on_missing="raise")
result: 8h10
